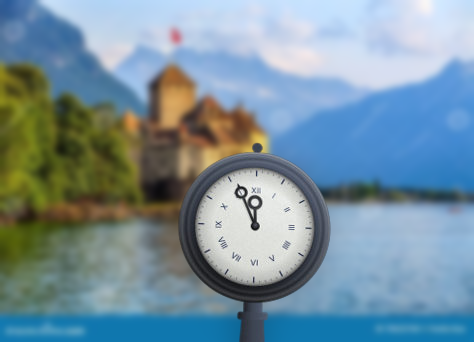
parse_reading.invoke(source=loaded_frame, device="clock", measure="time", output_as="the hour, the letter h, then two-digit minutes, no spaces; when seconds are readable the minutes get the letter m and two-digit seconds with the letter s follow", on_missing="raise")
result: 11h56
